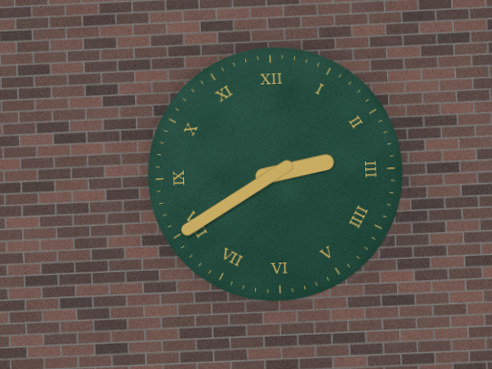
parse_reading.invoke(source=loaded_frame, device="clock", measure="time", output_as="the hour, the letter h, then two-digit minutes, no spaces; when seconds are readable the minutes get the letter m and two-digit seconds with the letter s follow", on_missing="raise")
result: 2h40
